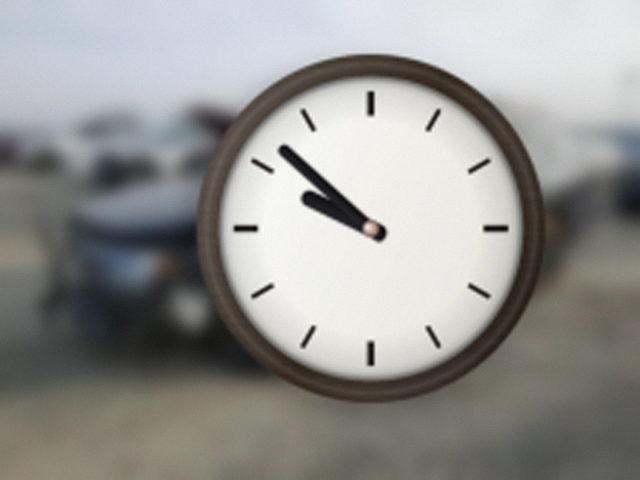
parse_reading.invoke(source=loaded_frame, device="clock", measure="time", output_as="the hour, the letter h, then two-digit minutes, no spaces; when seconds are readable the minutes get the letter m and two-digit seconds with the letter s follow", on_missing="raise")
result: 9h52
